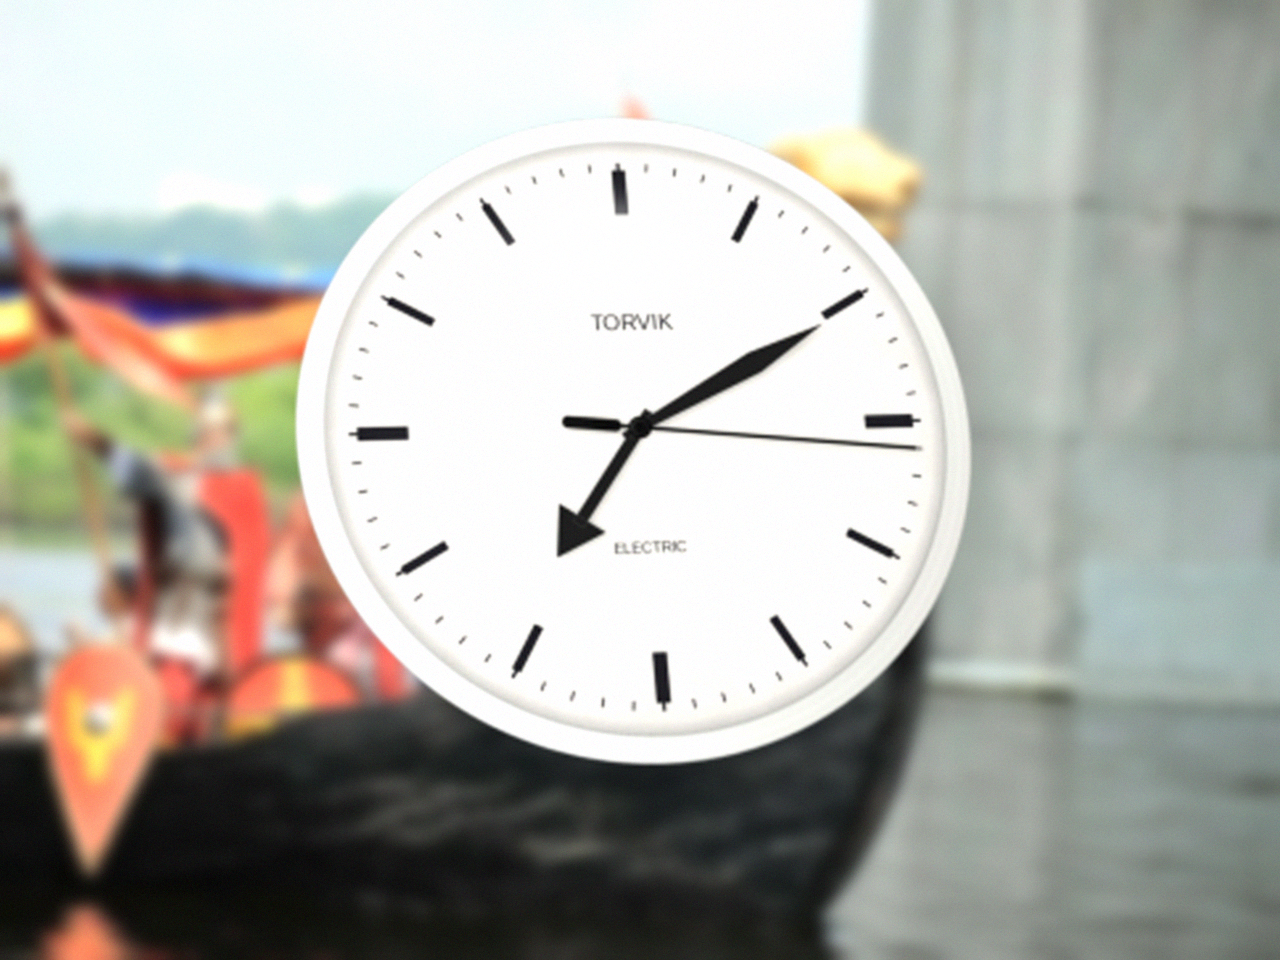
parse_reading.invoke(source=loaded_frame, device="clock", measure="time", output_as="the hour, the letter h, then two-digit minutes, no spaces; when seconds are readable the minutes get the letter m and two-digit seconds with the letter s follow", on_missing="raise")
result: 7h10m16s
